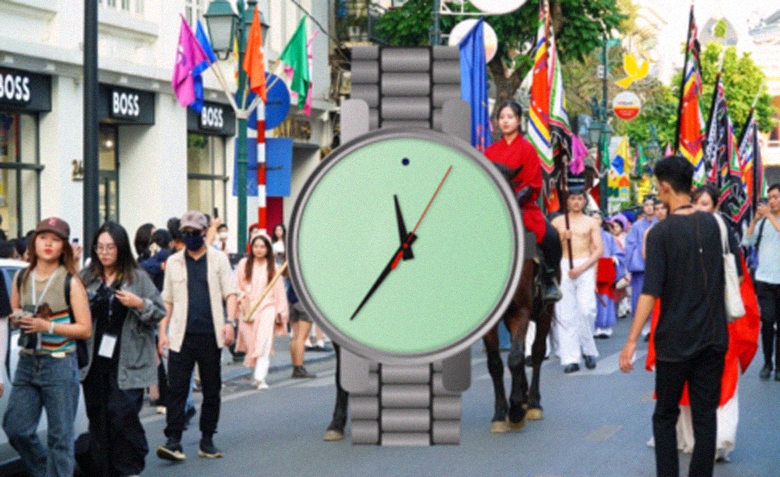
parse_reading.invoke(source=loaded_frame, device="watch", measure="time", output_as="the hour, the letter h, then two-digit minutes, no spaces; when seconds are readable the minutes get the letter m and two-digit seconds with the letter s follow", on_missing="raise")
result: 11h36m05s
